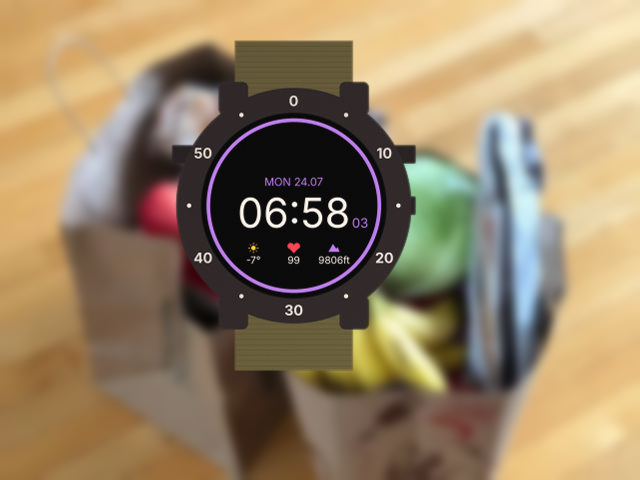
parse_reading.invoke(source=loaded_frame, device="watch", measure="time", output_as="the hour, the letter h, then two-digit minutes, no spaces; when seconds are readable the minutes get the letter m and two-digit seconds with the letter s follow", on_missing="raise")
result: 6h58m03s
